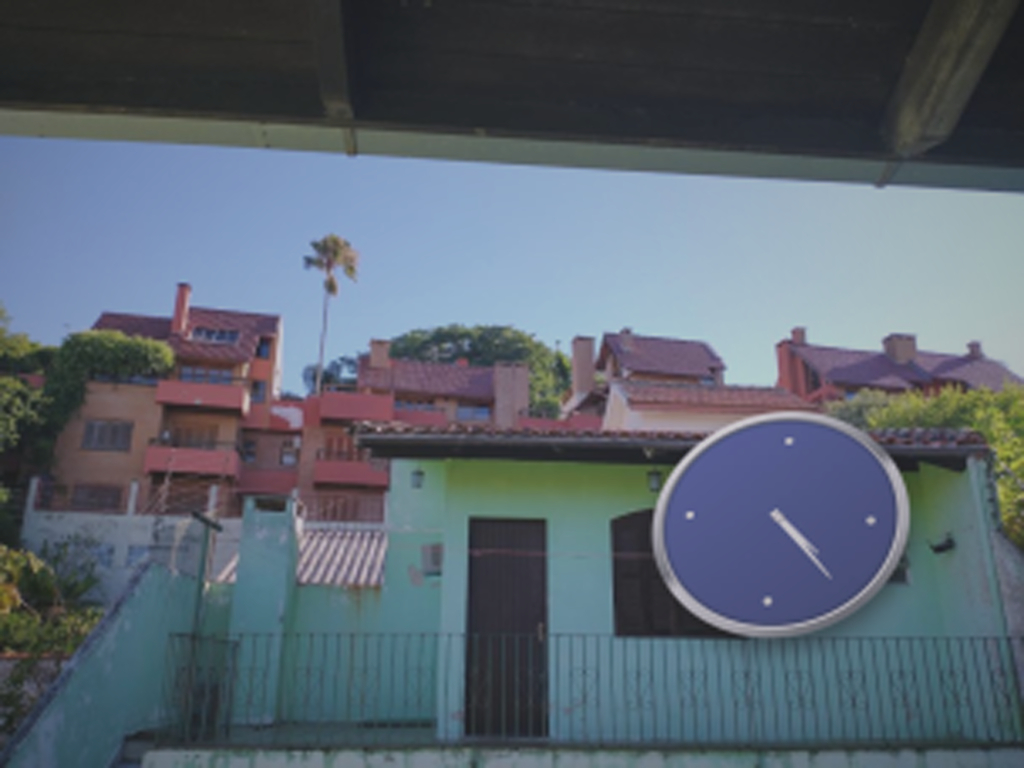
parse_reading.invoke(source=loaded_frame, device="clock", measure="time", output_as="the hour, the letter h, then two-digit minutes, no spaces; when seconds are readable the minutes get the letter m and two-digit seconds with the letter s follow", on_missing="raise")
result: 4h23
